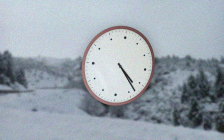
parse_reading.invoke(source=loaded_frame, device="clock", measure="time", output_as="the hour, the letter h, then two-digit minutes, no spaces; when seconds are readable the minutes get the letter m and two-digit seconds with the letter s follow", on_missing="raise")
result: 4h23
